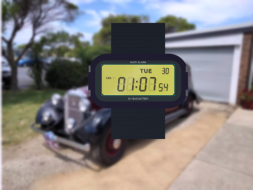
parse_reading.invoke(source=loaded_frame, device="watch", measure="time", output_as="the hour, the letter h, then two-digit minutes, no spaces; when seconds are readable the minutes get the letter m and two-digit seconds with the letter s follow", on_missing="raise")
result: 1h07m54s
